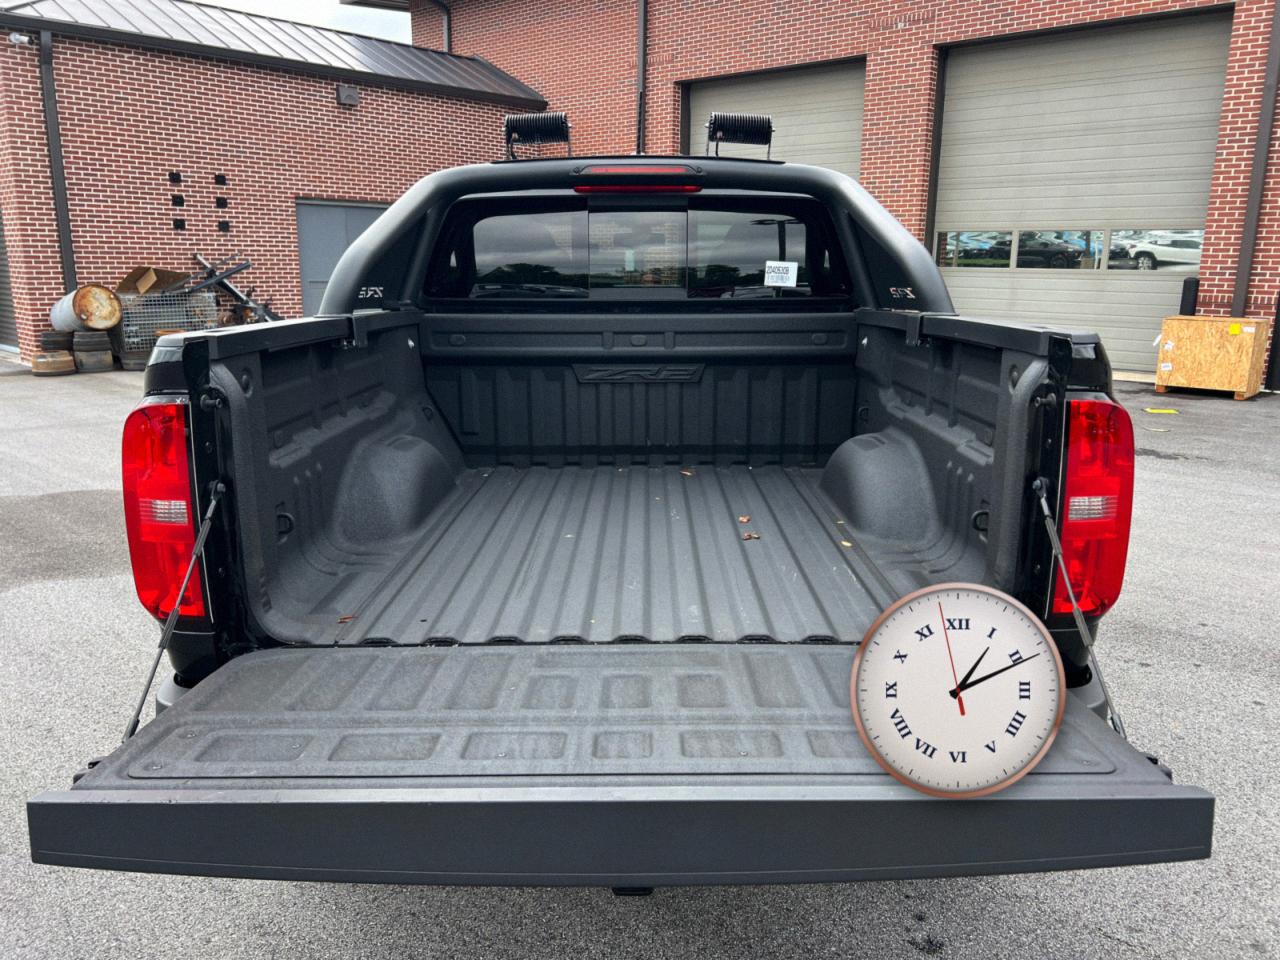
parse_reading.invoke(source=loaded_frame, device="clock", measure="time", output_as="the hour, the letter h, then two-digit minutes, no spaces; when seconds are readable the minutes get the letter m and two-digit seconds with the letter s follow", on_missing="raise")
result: 1h10m58s
